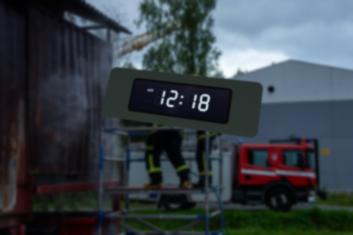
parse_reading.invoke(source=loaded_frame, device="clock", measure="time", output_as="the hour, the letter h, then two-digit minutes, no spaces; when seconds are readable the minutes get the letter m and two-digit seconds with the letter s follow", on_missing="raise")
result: 12h18
